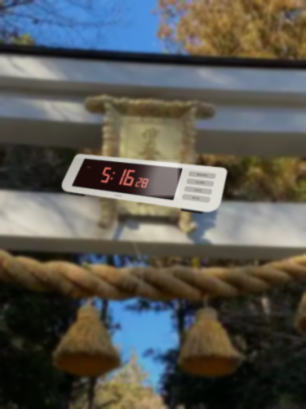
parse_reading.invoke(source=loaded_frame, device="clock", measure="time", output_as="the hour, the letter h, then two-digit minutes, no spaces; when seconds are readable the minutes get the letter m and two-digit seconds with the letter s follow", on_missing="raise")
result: 5h16m28s
